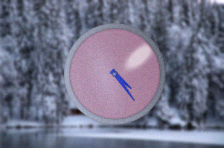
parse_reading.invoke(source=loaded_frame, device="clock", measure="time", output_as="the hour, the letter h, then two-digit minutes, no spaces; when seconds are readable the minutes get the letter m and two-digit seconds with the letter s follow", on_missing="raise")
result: 4h24
